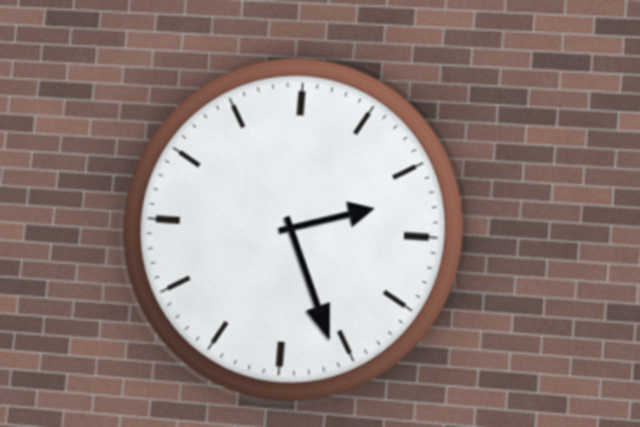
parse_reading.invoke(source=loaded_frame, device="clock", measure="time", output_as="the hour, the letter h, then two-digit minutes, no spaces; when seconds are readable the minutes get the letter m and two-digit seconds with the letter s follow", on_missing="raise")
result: 2h26
